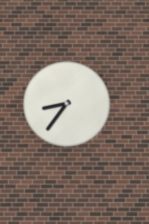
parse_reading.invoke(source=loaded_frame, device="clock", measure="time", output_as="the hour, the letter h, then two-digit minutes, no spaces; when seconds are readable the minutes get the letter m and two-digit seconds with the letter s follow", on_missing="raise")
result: 8h36
